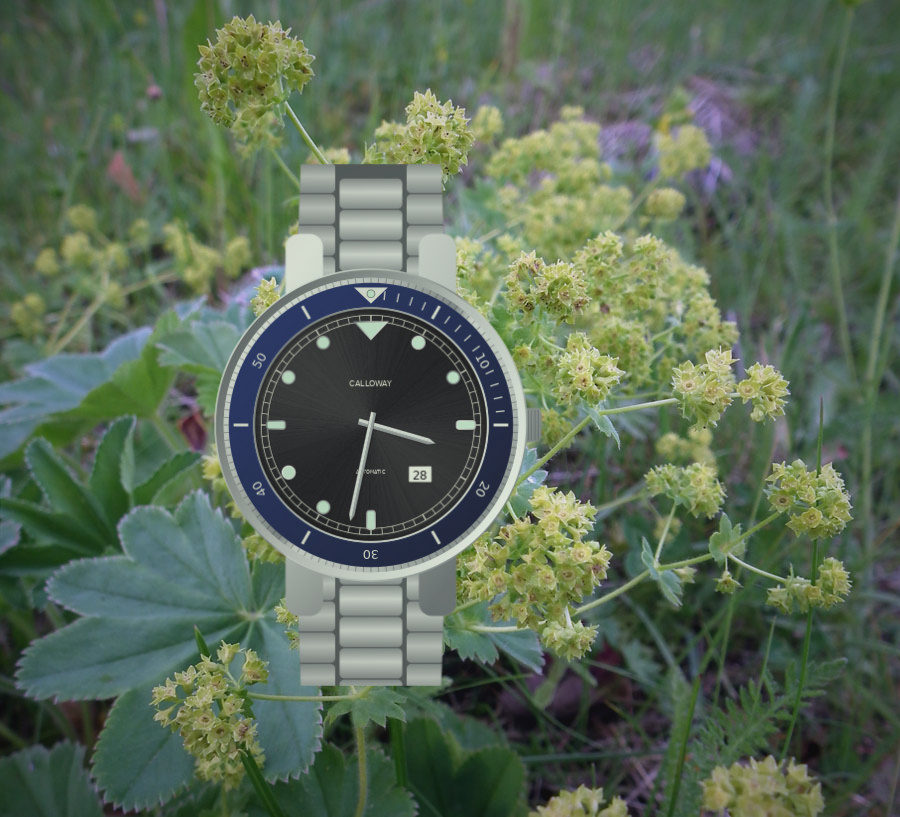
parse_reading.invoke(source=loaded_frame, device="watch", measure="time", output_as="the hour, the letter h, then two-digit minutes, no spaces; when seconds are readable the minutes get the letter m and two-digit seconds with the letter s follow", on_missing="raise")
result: 3h32
